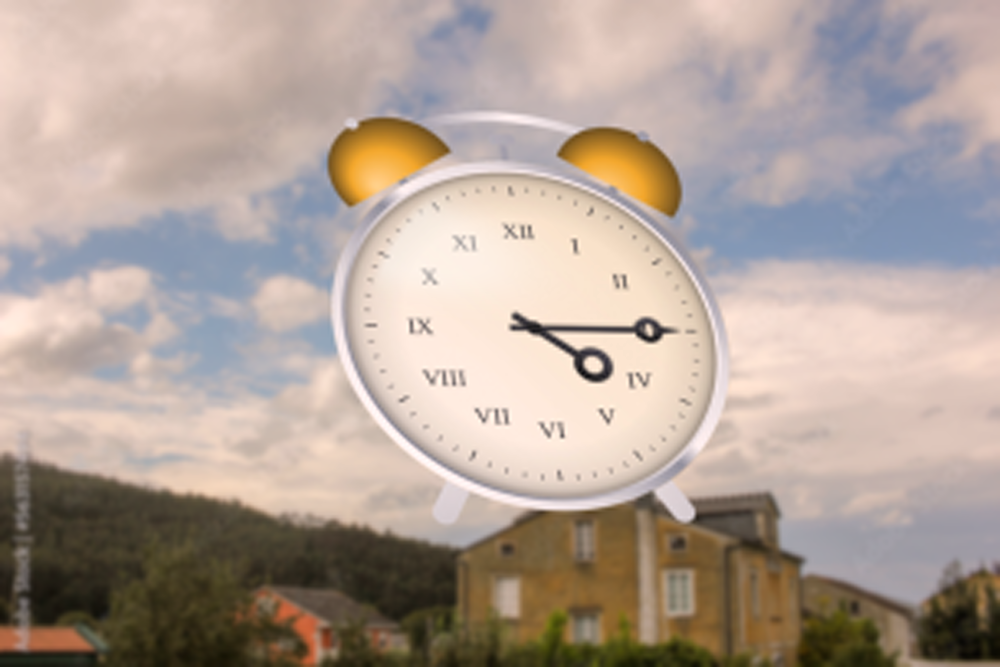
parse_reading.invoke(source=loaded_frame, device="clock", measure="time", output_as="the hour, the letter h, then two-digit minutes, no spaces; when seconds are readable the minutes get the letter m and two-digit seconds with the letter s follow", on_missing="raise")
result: 4h15
